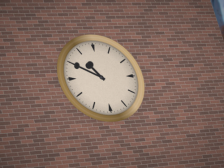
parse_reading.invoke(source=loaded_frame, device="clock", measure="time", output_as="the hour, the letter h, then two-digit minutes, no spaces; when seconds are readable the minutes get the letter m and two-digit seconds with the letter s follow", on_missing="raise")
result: 10h50
